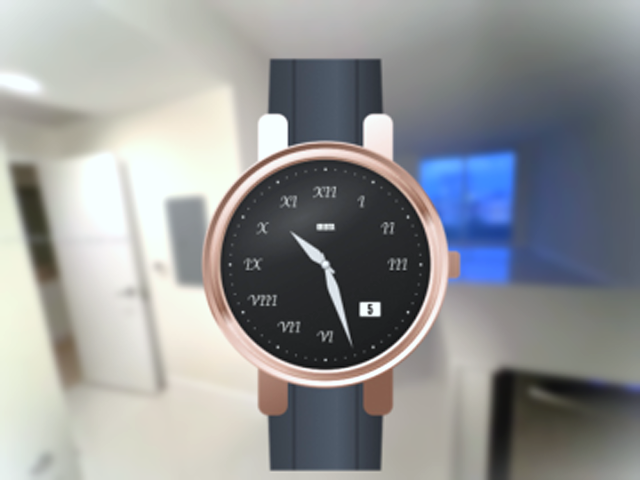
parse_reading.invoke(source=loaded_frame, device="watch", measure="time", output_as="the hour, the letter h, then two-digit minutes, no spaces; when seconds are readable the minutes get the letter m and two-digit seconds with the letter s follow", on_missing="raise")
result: 10h27
